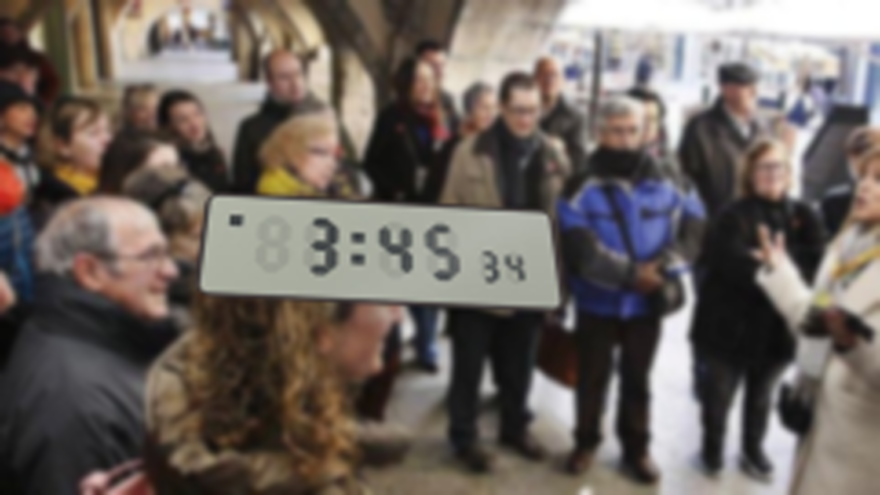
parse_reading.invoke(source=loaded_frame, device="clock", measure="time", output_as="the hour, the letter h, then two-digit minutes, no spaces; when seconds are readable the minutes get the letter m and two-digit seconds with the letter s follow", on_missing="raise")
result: 3h45m34s
